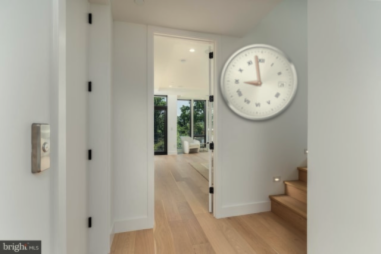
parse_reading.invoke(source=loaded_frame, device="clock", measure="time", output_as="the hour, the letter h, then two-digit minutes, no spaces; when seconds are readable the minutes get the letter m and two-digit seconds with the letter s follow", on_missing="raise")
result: 8h58
